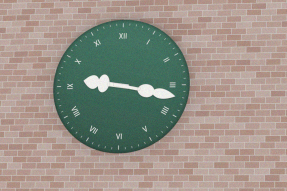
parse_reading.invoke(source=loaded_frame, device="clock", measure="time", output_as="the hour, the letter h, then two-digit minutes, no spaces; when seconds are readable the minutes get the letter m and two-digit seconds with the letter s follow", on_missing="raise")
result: 9h17
